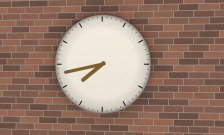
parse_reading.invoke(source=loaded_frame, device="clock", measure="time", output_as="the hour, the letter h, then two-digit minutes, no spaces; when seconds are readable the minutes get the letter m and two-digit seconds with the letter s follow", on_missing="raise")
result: 7h43
